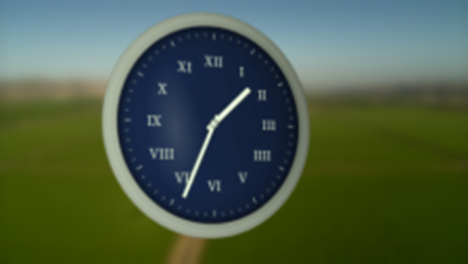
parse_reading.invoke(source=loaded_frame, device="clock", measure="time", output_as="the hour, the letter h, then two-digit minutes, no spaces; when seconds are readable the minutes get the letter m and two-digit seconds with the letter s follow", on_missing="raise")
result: 1h34
